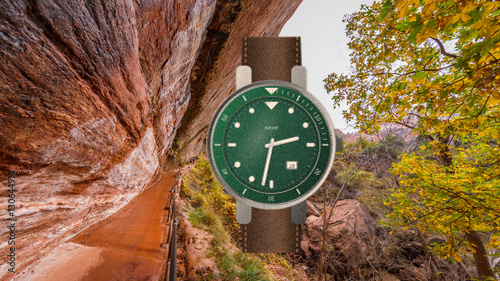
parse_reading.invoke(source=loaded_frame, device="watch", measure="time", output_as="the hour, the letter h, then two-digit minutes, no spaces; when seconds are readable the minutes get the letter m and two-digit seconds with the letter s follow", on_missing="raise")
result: 2h32
